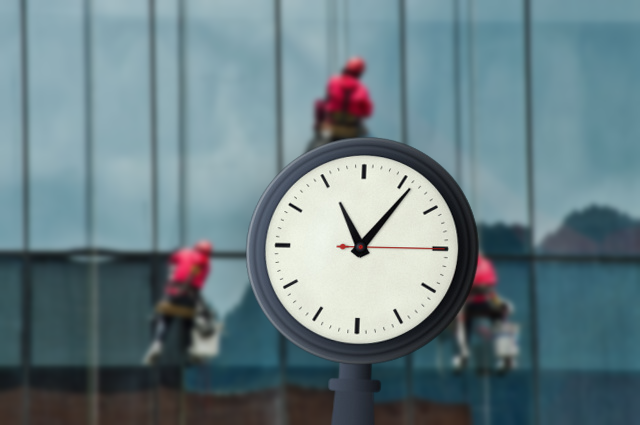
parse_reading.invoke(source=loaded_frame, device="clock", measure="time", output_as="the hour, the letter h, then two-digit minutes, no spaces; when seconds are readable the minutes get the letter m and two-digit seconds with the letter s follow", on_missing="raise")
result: 11h06m15s
